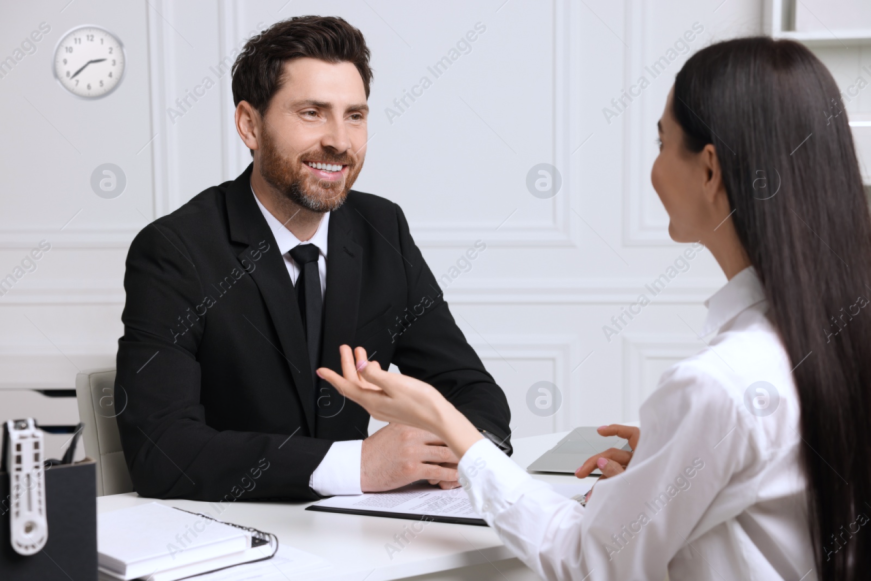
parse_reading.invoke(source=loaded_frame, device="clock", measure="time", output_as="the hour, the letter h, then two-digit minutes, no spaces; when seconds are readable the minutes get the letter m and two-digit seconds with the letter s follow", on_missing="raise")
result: 2h38
